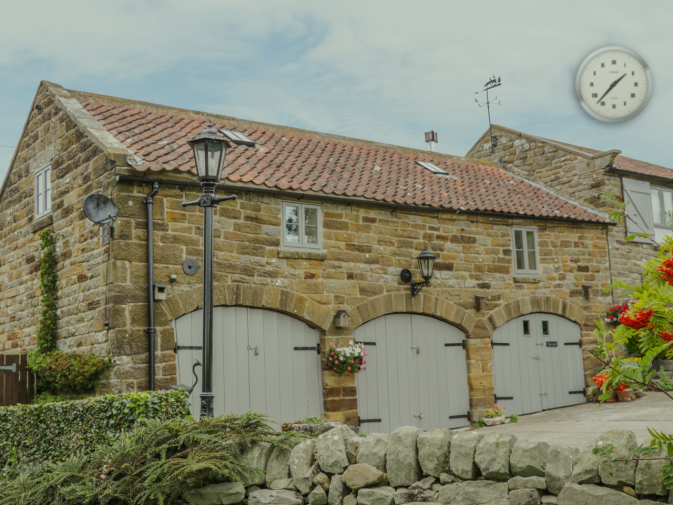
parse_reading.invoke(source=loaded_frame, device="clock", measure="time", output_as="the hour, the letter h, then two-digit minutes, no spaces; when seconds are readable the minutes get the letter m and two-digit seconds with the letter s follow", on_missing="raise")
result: 1h37
